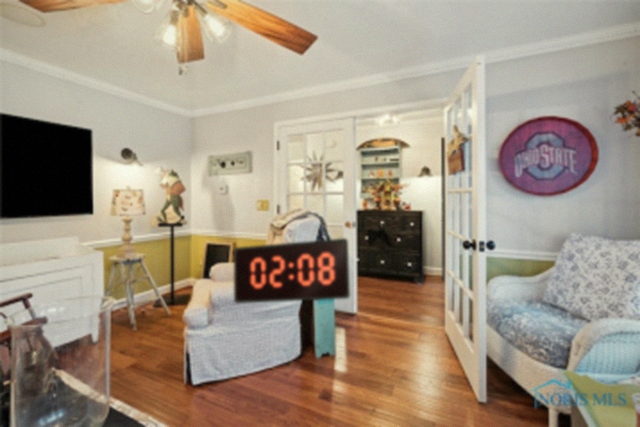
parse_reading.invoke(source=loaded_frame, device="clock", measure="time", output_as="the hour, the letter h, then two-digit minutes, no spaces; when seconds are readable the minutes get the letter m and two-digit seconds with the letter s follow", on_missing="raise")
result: 2h08
